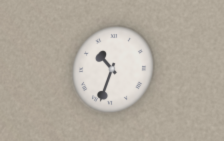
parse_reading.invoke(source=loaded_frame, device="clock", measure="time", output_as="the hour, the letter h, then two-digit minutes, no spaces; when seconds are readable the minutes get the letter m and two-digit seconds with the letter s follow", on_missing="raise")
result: 10h33
